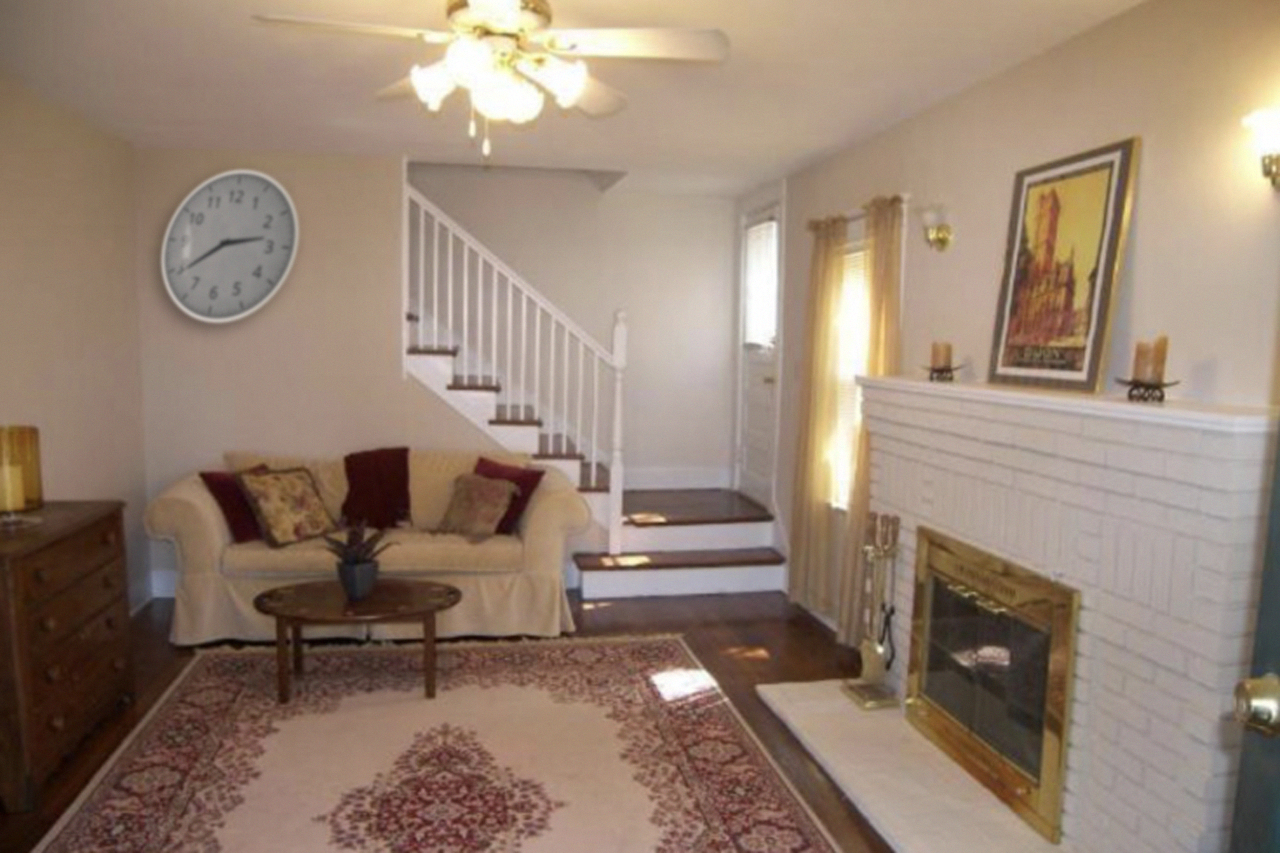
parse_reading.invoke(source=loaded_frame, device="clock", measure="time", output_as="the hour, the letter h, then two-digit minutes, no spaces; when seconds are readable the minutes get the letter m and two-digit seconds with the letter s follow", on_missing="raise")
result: 2h39
